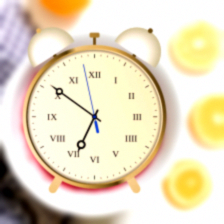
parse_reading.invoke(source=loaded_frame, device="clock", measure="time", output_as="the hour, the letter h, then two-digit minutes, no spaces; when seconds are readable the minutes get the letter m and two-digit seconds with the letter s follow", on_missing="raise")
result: 6h50m58s
